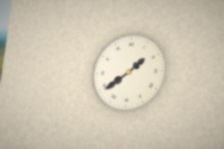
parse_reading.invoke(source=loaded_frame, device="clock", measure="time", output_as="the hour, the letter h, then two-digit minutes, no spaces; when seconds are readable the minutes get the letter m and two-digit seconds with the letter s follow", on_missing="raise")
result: 1h39
